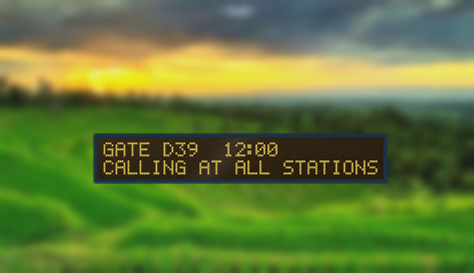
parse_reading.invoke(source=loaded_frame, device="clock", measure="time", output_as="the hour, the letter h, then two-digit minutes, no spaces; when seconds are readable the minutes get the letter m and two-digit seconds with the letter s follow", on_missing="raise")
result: 12h00
